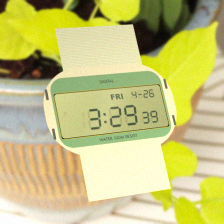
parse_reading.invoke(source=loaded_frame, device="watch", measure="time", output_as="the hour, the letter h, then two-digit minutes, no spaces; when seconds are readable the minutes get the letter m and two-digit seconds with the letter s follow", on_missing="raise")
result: 3h29m39s
